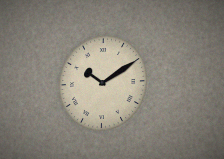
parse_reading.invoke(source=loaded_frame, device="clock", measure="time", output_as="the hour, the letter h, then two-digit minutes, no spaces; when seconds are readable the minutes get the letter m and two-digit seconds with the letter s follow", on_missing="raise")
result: 10h10
